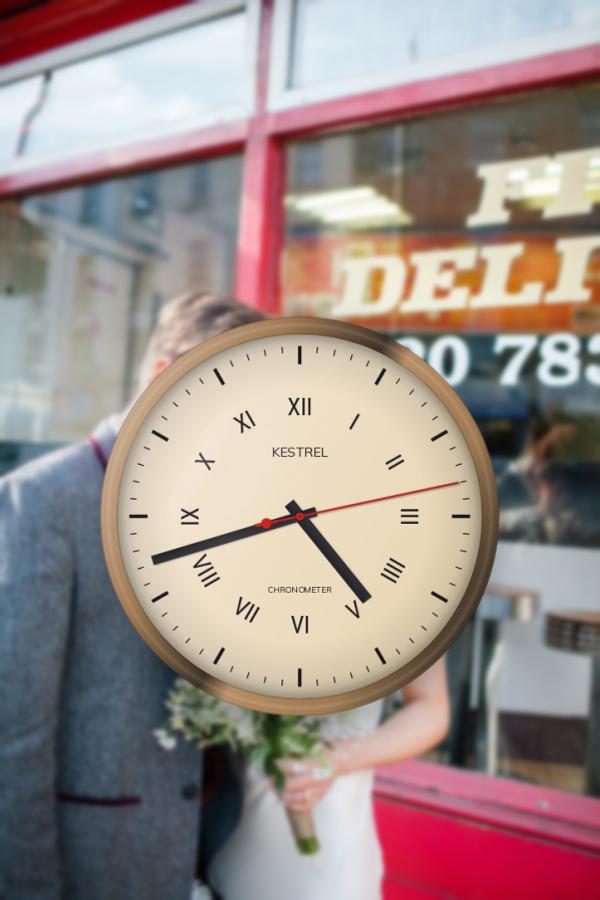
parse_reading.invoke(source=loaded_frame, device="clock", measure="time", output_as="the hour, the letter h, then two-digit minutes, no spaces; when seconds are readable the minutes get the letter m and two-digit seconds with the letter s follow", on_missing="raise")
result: 4h42m13s
